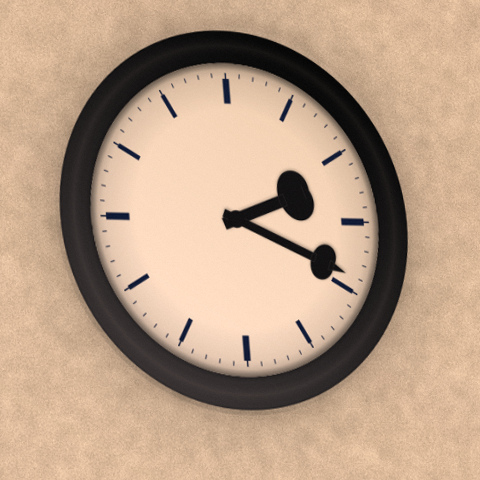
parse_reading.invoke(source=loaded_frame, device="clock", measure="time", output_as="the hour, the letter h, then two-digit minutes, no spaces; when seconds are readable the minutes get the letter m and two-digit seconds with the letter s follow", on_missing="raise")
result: 2h19
